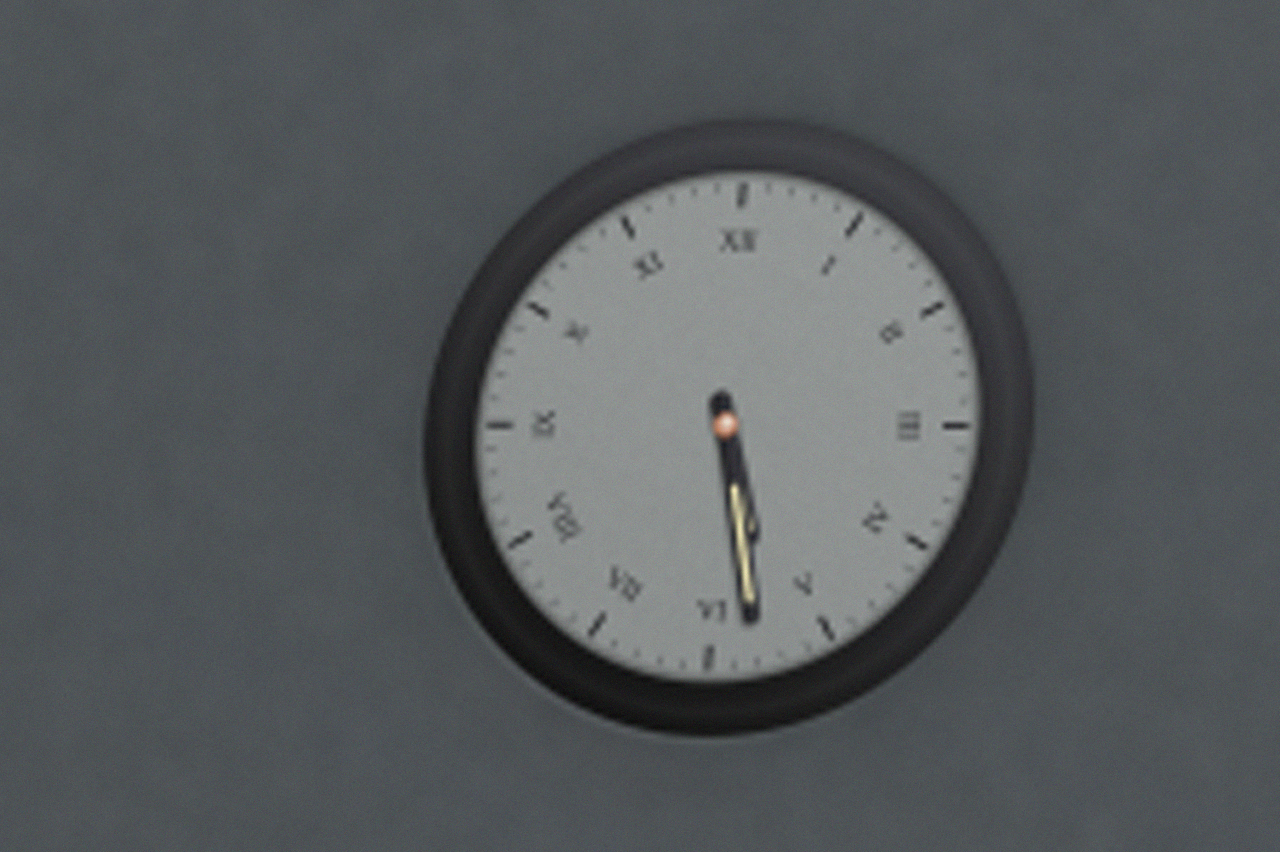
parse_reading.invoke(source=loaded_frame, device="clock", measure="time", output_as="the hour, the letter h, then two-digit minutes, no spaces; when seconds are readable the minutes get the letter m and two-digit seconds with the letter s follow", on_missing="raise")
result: 5h28
